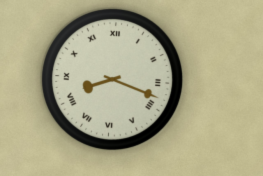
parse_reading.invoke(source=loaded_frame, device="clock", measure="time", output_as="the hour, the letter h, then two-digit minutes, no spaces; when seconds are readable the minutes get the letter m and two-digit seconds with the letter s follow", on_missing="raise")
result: 8h18
